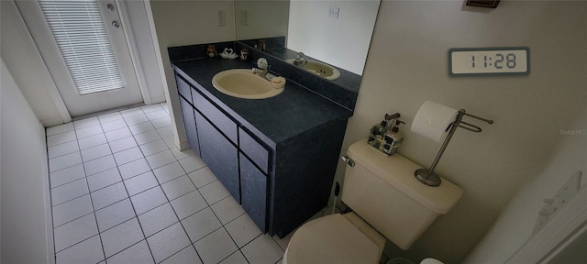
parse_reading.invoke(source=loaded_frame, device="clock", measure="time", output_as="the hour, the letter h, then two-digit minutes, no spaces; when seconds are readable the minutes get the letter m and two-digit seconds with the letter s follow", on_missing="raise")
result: 11h28
